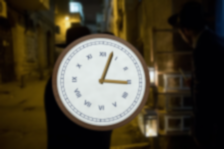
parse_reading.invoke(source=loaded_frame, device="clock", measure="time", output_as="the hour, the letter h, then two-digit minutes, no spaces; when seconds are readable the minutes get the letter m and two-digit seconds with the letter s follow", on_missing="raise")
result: 3h03
